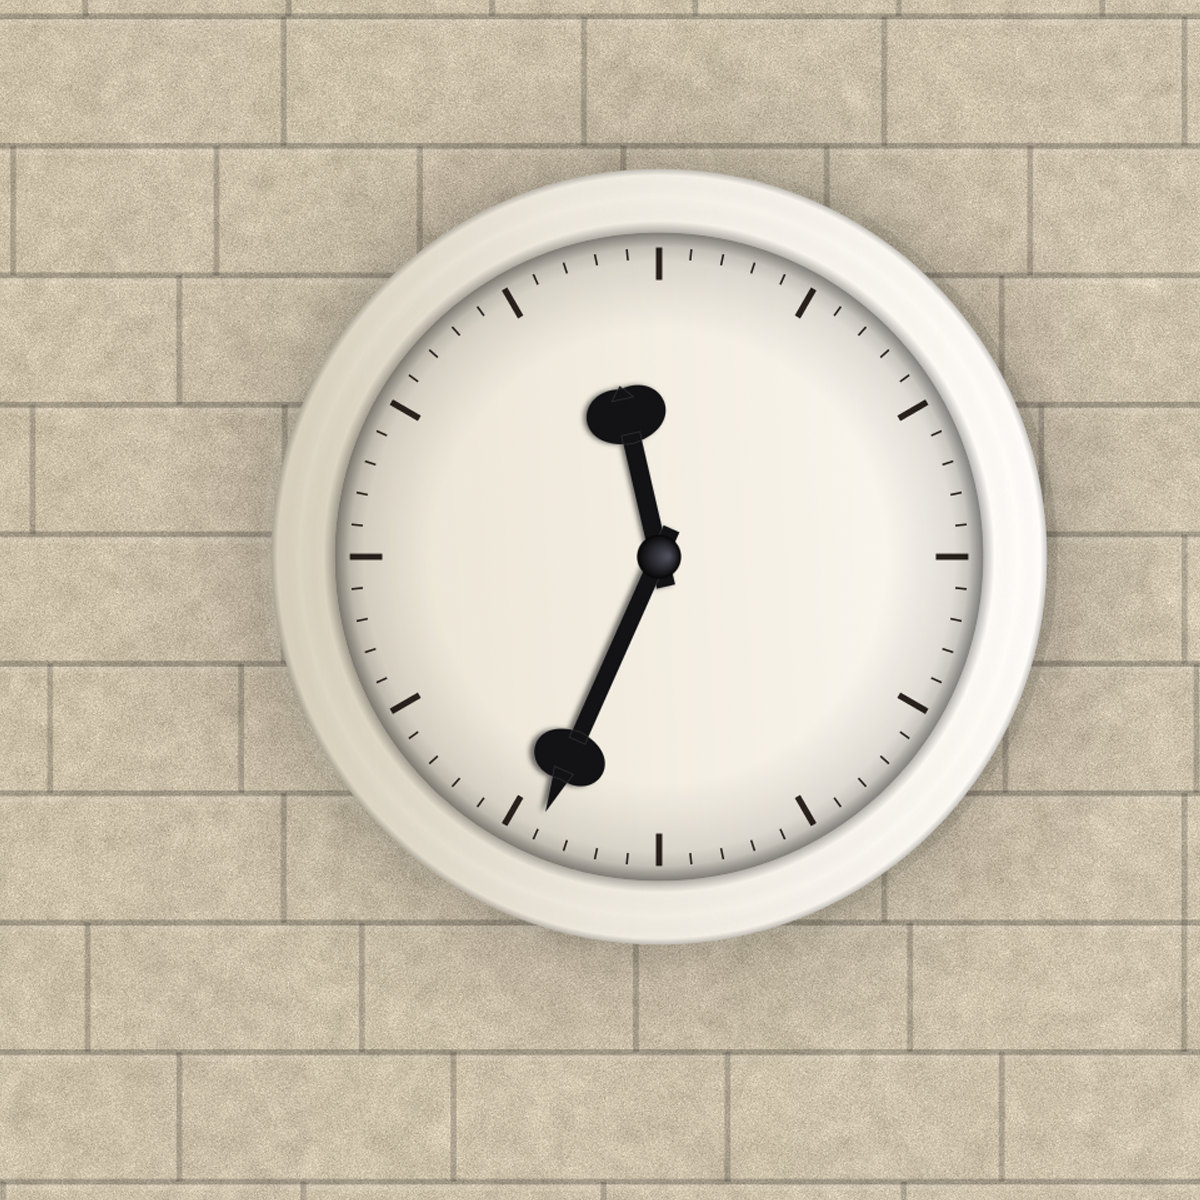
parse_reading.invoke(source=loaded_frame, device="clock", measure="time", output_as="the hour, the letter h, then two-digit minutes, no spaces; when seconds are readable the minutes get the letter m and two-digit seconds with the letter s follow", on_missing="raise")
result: 11h34
